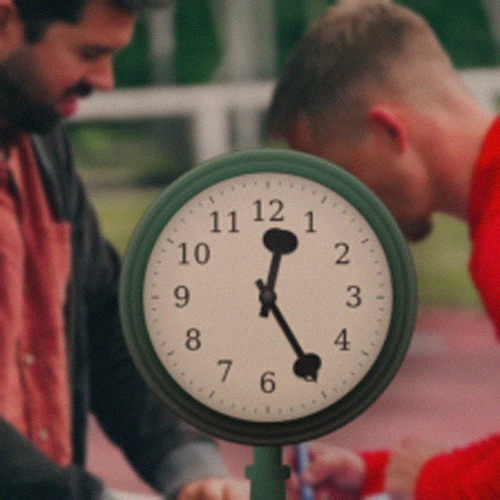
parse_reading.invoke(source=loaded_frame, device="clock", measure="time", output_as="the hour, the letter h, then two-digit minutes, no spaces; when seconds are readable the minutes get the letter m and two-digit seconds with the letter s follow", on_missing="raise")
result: 12h25
